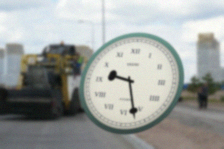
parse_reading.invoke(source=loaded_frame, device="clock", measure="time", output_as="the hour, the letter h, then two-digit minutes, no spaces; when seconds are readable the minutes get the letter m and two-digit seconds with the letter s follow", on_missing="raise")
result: 9h27
